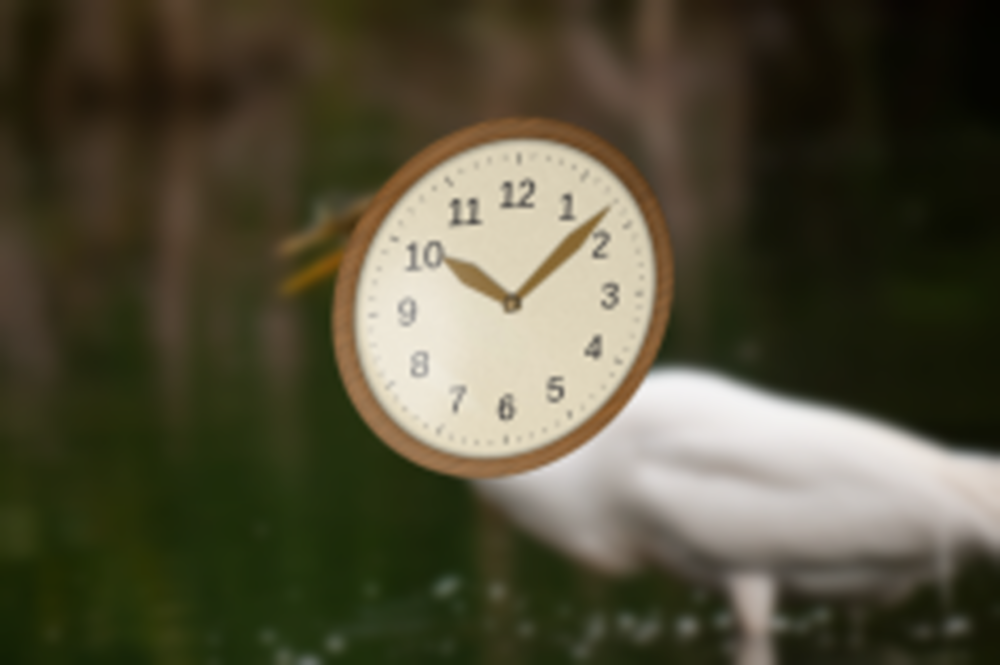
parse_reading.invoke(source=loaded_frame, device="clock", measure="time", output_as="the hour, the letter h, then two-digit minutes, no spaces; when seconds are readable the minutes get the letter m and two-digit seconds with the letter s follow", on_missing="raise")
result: 10h08
